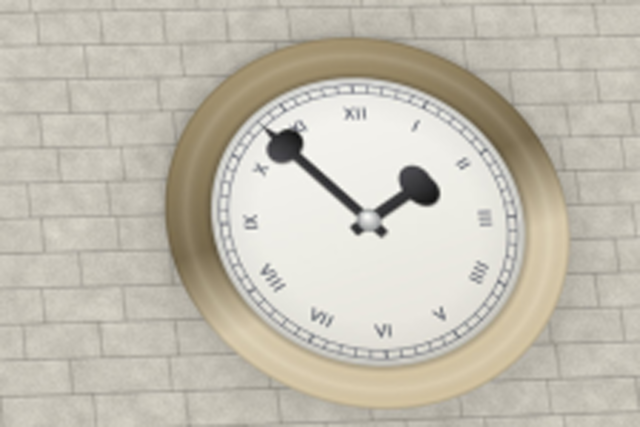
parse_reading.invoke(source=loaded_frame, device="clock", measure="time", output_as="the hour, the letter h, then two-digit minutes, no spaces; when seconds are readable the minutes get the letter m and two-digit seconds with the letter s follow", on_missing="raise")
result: 1h53
